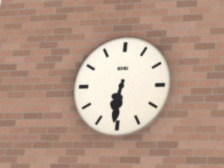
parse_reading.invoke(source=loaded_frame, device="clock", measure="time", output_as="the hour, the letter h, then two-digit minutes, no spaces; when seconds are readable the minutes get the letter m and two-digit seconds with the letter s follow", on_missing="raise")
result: 6h31
